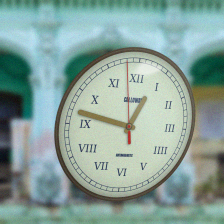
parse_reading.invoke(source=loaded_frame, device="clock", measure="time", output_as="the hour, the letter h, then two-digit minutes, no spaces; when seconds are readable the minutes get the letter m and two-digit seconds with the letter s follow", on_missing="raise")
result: 12h46m58s
